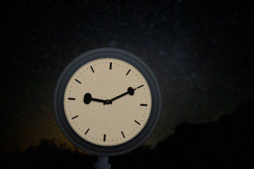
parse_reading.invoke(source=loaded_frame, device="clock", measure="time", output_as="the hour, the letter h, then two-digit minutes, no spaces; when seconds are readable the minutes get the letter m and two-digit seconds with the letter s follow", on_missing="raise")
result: 9h10
